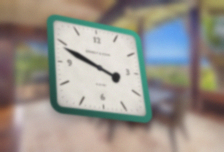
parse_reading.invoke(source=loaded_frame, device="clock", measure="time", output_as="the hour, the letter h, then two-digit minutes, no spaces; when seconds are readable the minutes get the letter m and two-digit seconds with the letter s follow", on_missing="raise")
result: 3h49
